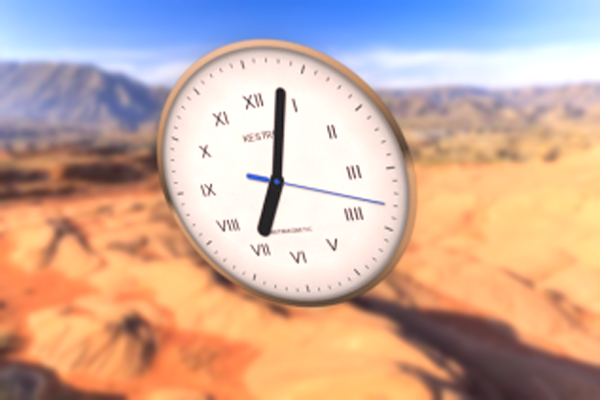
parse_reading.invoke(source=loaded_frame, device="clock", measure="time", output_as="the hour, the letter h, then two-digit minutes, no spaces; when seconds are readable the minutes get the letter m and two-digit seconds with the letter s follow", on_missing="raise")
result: 7h03m18s
